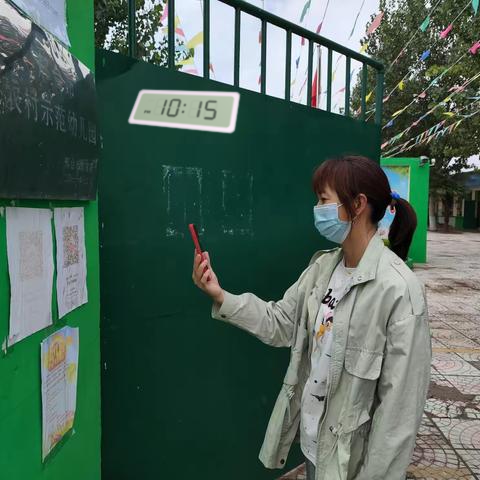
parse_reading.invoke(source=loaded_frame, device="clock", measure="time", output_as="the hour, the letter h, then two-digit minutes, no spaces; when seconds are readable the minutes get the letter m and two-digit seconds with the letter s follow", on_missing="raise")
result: 10h15
